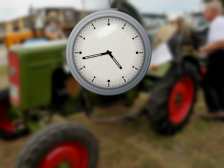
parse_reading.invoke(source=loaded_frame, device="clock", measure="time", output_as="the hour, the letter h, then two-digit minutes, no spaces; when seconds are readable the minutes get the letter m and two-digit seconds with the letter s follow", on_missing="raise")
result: 4h43
